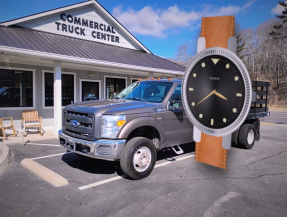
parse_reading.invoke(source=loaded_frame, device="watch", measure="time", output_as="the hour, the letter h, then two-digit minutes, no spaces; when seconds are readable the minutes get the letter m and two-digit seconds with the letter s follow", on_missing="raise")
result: 3h39
